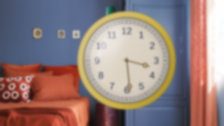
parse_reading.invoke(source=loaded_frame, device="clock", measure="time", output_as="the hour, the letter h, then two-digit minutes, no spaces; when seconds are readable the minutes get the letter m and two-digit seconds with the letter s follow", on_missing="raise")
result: 3h29
